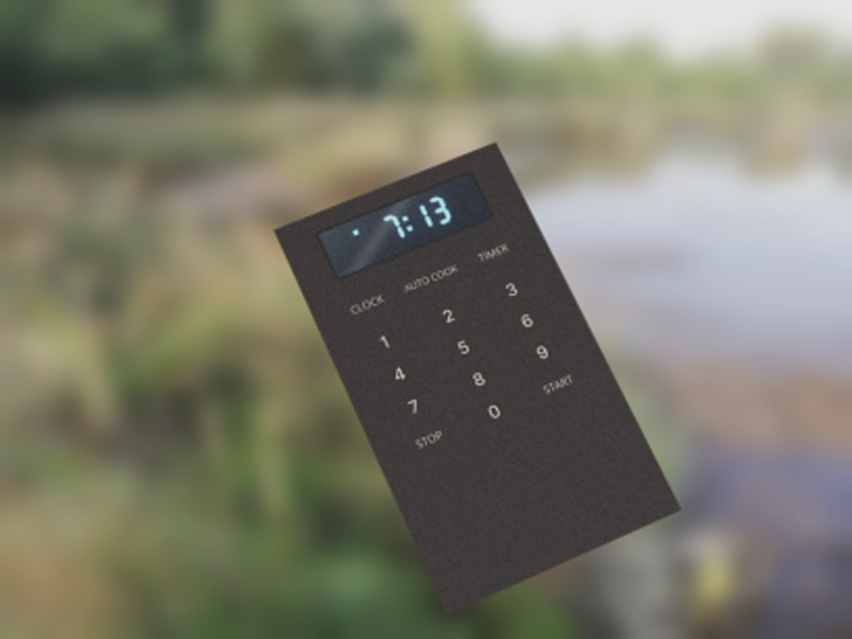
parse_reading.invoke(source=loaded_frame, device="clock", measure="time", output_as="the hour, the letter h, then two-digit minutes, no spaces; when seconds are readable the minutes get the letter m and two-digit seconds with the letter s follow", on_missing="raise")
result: 7h13
